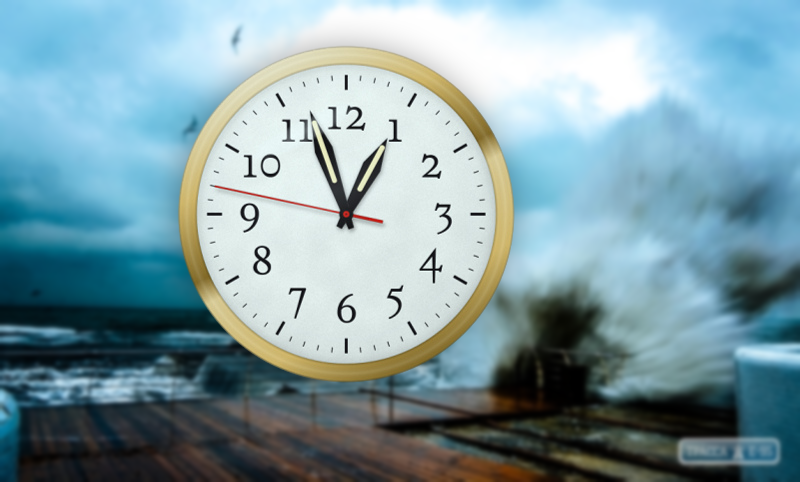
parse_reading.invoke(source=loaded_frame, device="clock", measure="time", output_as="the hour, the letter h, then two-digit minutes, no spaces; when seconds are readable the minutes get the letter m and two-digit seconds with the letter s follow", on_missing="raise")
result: 12h56m47s
